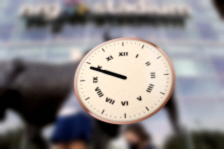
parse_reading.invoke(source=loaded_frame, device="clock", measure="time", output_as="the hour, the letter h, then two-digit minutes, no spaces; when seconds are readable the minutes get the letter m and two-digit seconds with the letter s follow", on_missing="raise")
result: 9h49
